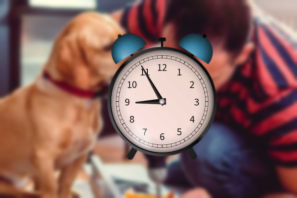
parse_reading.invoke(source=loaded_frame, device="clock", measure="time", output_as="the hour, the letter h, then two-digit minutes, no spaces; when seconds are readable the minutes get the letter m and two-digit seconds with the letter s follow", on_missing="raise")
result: 8h55
